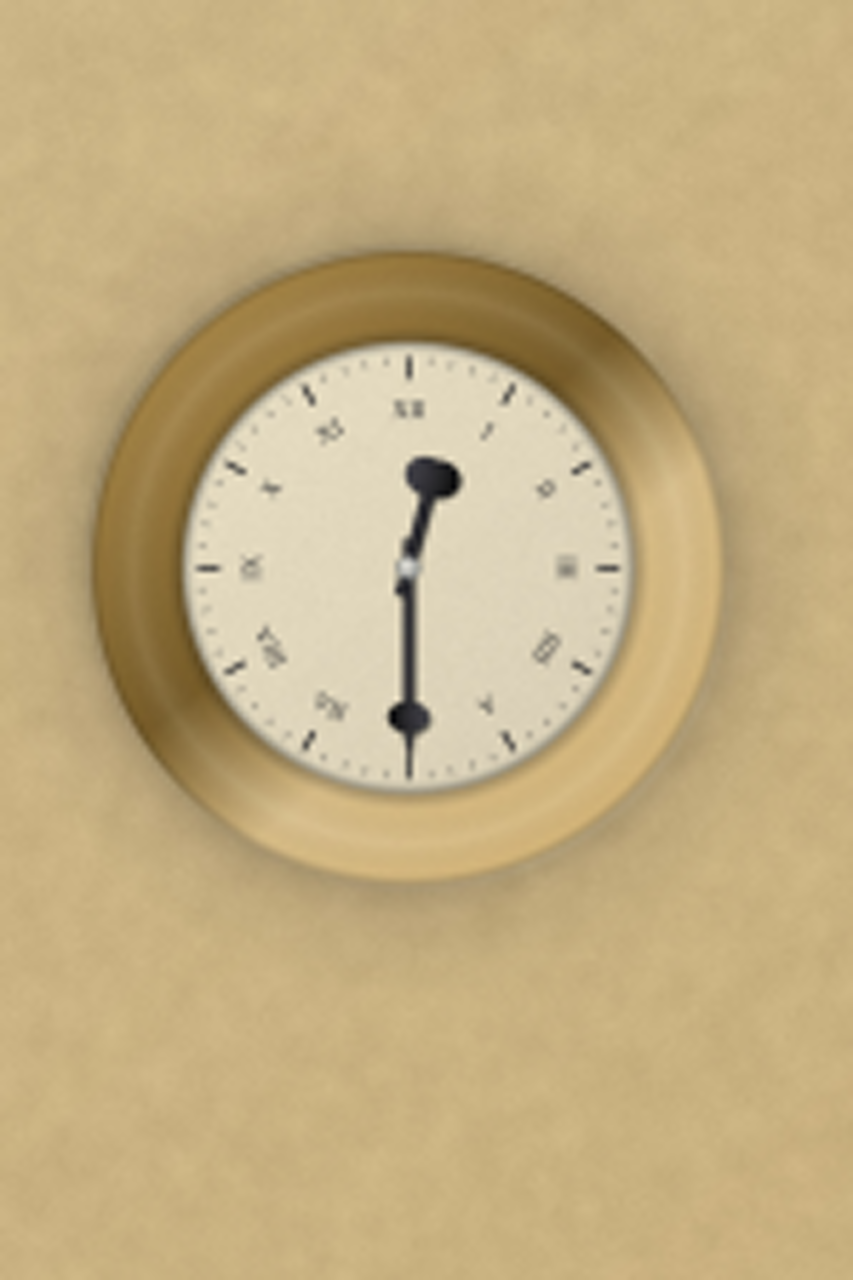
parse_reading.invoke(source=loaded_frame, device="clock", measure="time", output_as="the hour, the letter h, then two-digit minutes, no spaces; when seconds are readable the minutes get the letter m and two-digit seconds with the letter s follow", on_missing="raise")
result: 12h30
